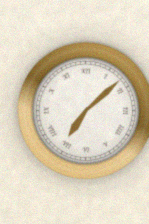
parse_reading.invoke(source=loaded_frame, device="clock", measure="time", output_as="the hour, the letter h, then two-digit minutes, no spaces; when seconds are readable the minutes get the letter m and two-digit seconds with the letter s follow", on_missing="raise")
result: 7h08
